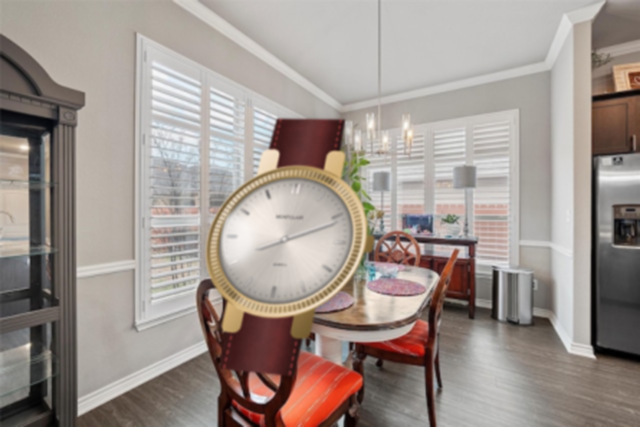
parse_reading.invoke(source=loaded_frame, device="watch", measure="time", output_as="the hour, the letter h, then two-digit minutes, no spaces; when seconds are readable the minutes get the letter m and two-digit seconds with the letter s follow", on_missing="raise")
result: 8h11
